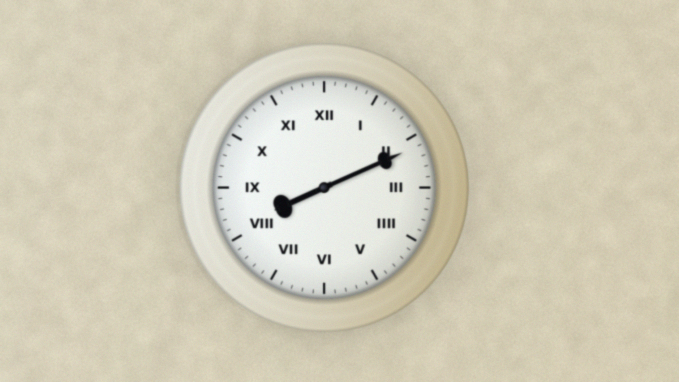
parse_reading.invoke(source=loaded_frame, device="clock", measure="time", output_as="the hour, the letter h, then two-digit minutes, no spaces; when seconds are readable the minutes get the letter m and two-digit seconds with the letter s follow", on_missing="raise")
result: 8h11
